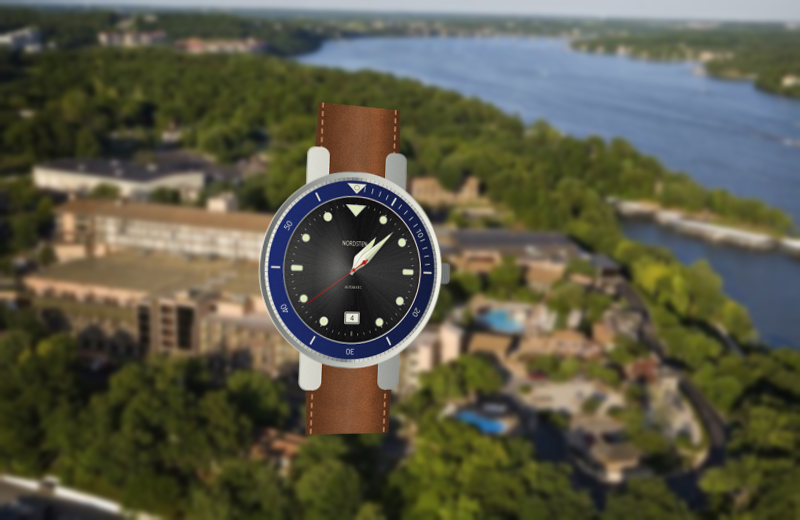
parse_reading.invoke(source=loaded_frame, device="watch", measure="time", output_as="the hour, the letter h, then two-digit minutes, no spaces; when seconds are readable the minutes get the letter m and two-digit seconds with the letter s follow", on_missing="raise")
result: 1h07m39s
